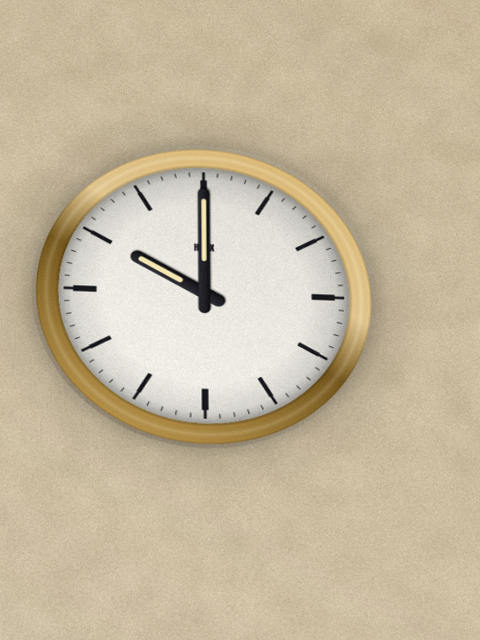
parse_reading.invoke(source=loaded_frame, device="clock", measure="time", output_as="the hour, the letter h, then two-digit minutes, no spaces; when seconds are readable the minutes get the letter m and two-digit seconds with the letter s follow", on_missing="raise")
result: 10h00
